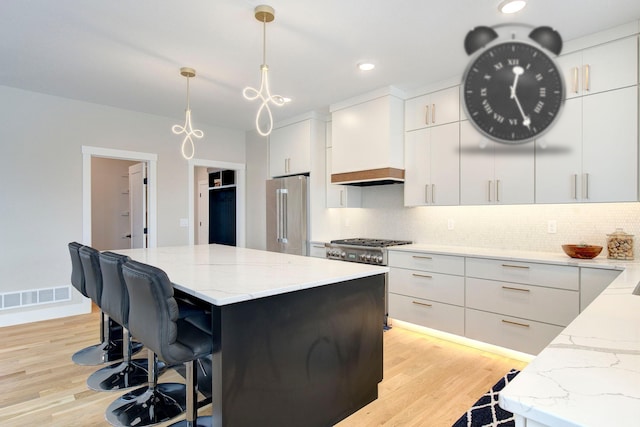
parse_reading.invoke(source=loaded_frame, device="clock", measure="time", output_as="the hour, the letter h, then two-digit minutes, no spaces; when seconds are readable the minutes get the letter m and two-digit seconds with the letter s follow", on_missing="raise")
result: 12h26
